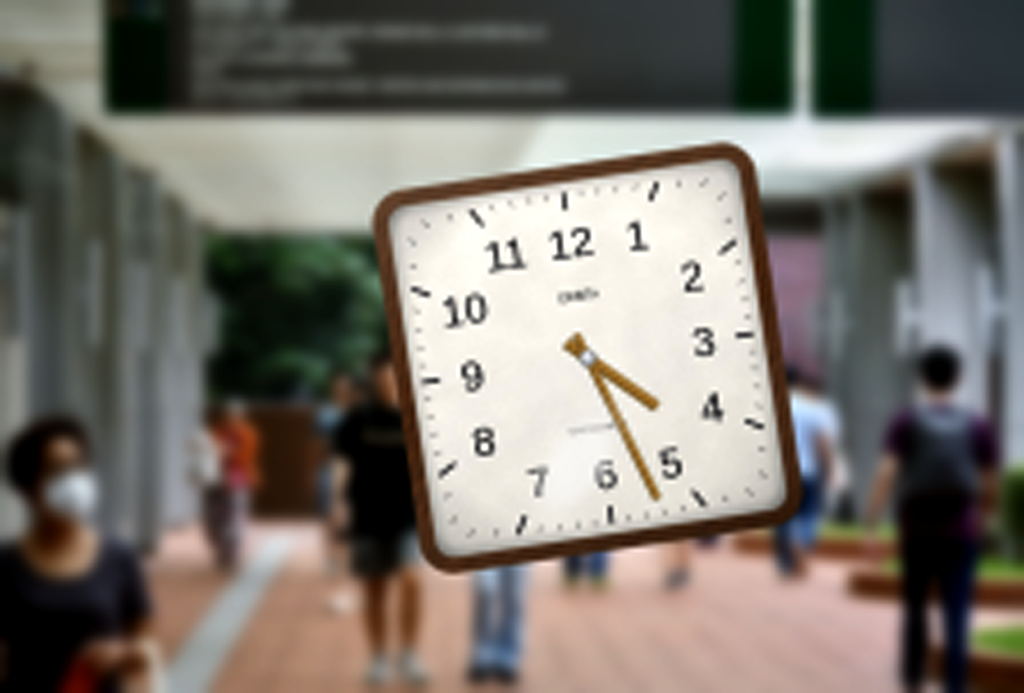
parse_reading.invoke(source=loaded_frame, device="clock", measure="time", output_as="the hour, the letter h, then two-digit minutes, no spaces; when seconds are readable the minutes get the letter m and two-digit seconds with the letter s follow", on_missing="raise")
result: 4h27
